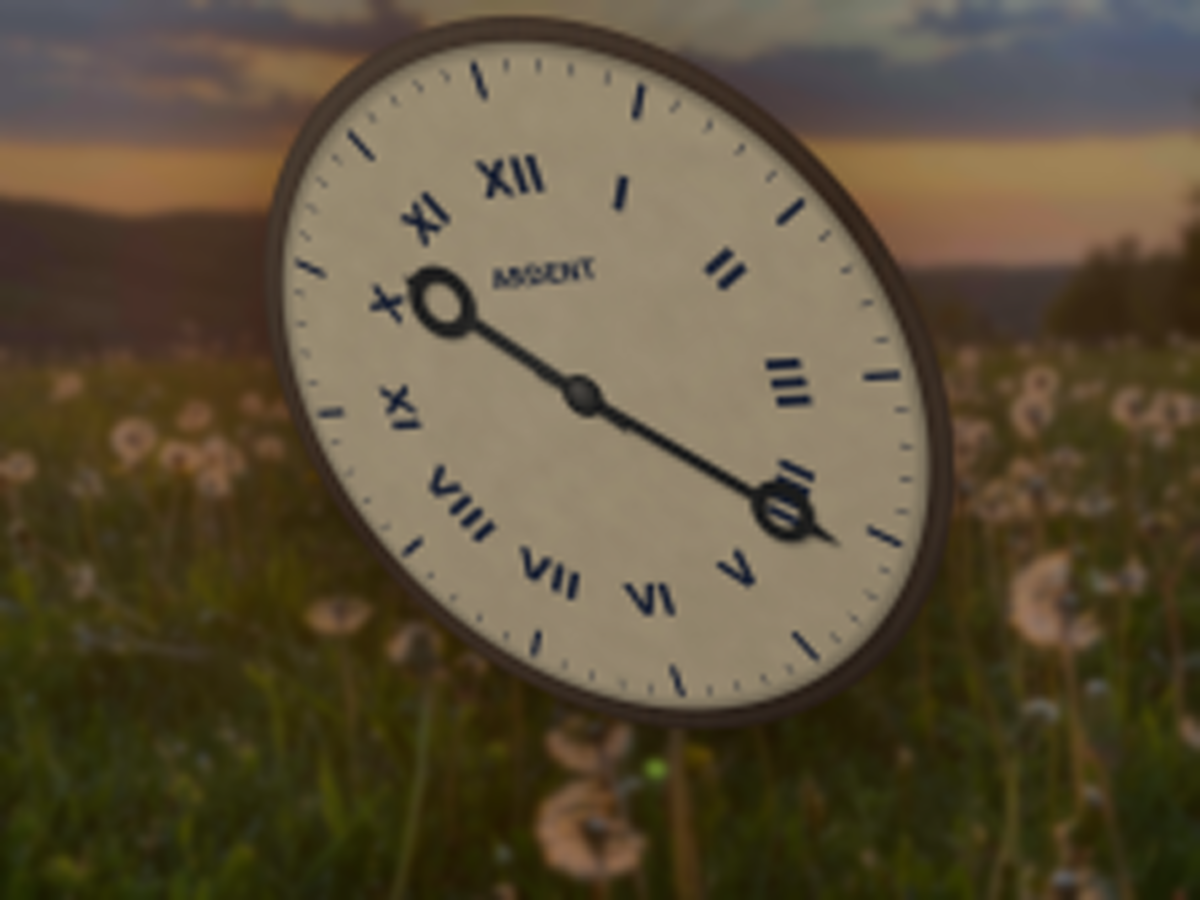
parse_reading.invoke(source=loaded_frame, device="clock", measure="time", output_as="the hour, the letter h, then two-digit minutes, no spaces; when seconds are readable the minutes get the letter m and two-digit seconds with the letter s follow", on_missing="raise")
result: 10h21
